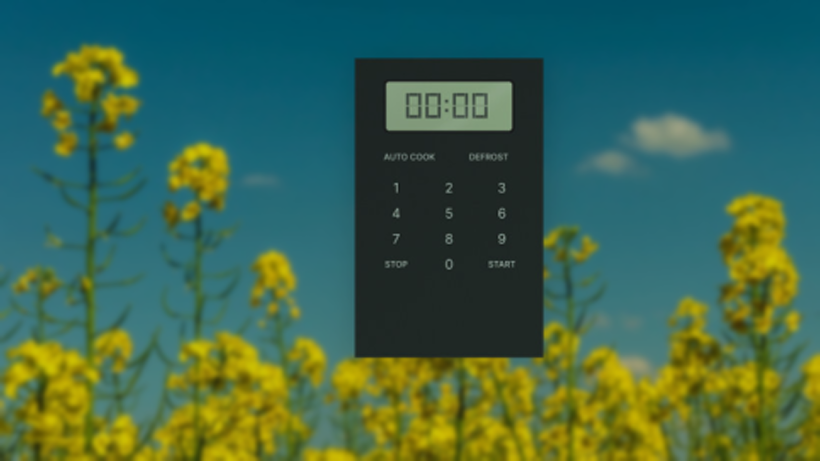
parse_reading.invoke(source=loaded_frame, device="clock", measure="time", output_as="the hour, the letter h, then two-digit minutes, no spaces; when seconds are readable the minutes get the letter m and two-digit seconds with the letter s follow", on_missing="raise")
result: 0h00
